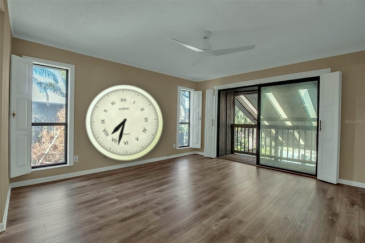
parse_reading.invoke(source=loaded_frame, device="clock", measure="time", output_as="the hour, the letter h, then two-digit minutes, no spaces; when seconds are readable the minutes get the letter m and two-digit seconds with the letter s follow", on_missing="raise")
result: 7h33
